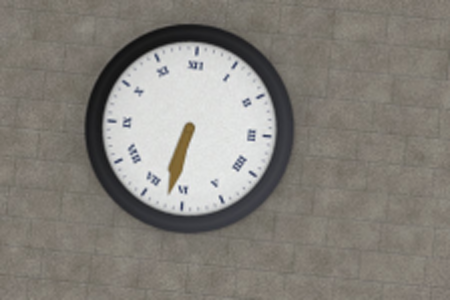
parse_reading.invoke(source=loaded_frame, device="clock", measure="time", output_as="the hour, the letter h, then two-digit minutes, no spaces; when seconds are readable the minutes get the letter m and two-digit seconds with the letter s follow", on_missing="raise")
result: 6h32
